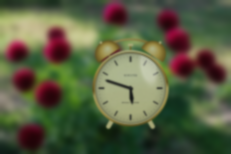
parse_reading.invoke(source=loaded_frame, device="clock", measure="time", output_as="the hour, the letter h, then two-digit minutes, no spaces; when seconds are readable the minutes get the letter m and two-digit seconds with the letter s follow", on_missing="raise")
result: 5h48
